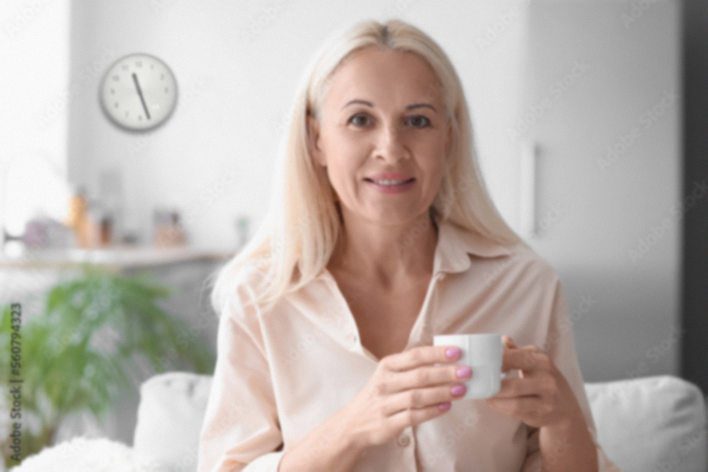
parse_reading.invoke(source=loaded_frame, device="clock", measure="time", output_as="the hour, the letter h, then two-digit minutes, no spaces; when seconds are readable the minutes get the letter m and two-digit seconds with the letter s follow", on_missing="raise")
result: 11h27
